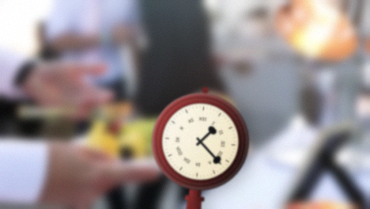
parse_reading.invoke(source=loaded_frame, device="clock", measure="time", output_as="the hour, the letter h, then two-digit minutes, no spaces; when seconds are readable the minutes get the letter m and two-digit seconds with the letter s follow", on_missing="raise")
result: 1h22
